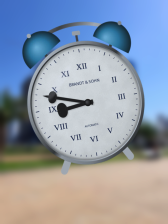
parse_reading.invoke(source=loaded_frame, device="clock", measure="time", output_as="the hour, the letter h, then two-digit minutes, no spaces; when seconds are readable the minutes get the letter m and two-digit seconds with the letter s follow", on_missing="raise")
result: 8h48
